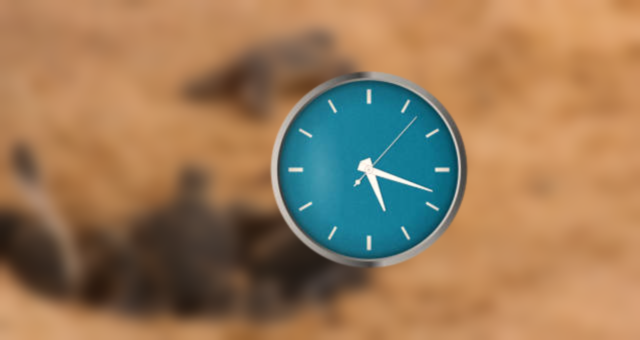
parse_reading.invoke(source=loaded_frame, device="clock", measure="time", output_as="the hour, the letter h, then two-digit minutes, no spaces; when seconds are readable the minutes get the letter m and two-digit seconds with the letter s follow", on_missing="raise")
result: 5h18m07s
